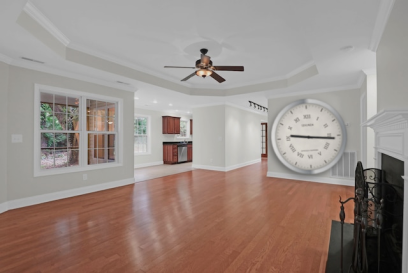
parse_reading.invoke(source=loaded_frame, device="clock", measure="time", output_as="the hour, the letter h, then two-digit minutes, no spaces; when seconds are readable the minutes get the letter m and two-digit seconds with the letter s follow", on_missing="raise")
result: 9h16
